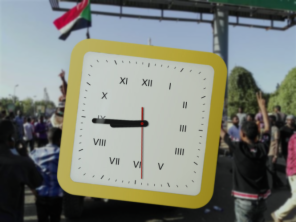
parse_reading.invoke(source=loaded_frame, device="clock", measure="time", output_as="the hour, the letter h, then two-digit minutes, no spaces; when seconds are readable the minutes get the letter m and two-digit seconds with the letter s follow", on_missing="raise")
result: 8h44m29s
